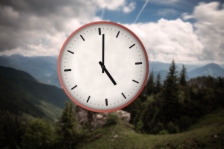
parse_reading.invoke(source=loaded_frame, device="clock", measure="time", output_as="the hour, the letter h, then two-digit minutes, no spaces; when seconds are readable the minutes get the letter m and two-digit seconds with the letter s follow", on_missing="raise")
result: 5h01
